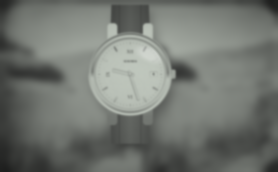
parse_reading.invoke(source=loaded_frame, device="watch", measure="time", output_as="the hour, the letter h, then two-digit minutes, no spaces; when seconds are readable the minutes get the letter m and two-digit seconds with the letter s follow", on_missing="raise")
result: 9h27
